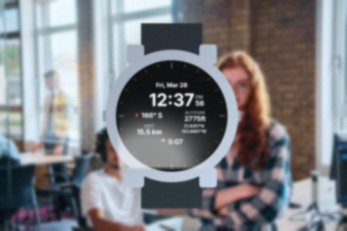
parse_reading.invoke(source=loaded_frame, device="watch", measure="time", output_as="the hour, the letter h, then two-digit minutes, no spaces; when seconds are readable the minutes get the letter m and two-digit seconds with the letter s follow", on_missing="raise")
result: 12h37
